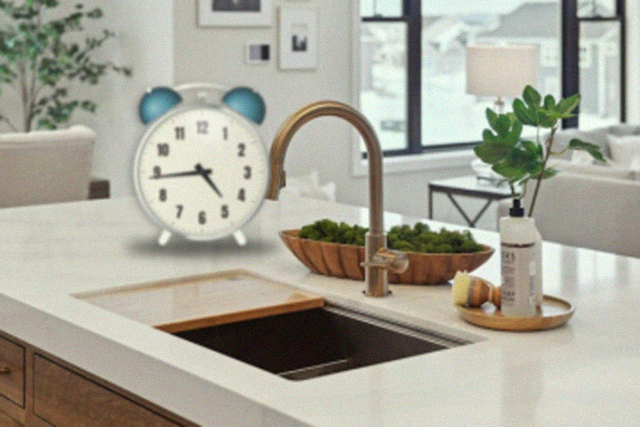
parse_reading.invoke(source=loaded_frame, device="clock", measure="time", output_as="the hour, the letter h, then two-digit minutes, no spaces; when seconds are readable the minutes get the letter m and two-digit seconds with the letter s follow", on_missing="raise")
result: 4h44
